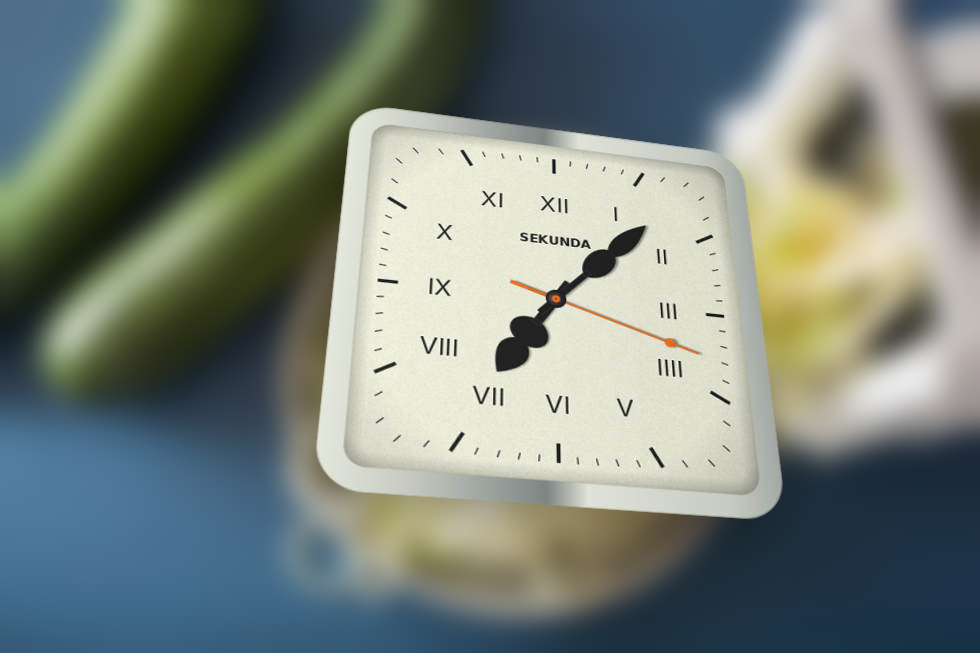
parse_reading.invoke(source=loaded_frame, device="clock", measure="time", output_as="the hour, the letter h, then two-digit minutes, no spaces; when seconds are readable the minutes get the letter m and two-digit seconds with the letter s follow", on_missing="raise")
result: 7h07m18s
